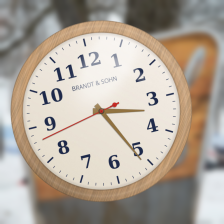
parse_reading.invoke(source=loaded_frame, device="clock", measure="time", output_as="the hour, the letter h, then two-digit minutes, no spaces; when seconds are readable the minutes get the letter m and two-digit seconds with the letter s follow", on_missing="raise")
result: 3h25m43s
